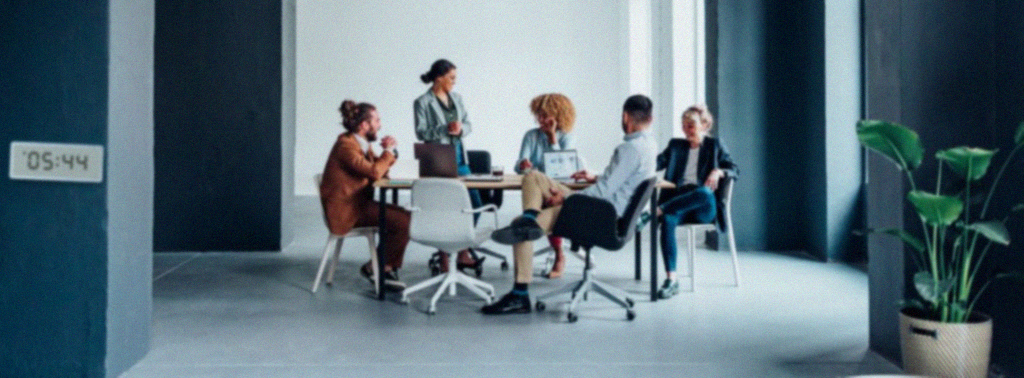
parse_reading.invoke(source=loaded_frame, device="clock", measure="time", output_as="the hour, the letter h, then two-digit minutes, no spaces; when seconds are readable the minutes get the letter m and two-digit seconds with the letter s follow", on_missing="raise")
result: 5h44
